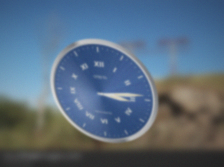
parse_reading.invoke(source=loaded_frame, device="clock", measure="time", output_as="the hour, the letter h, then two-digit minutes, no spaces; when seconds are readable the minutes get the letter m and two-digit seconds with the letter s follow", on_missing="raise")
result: 3h14
